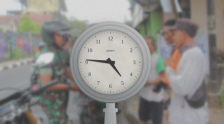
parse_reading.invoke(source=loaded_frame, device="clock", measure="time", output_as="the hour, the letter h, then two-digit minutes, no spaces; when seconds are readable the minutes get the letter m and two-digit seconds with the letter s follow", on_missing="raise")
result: 4h46
